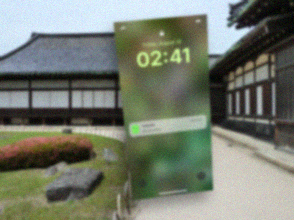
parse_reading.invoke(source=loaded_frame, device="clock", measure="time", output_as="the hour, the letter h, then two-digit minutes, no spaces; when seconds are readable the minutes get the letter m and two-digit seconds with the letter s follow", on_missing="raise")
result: 2h41
